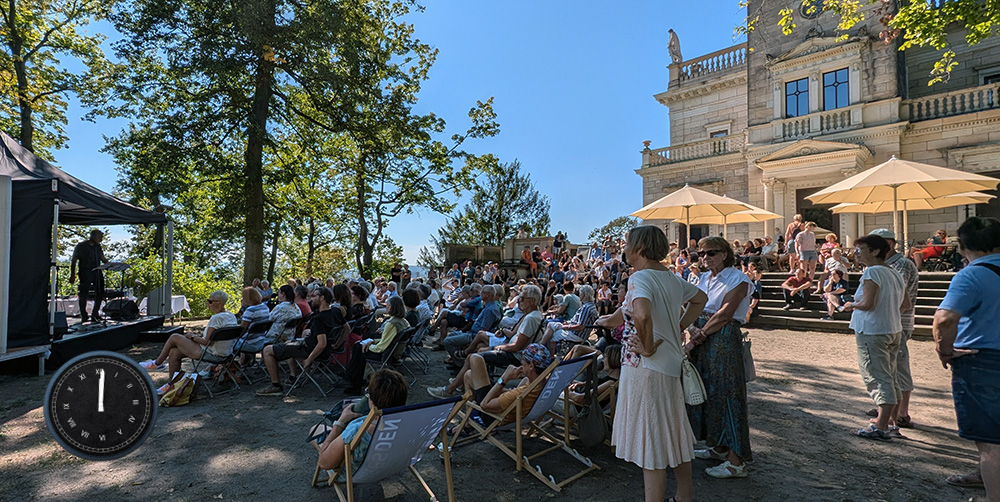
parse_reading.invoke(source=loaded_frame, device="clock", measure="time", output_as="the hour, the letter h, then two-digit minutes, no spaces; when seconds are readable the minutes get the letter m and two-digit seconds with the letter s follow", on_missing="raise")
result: 12h01
